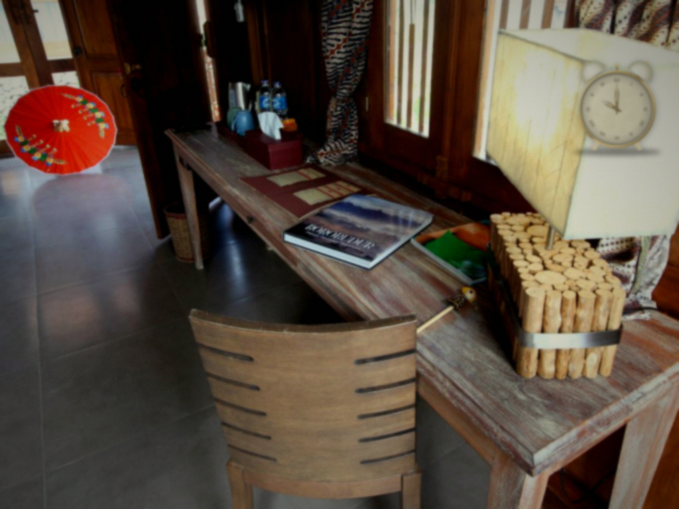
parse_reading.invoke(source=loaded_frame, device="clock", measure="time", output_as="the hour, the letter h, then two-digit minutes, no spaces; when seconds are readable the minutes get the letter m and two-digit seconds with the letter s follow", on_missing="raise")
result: 10h00
